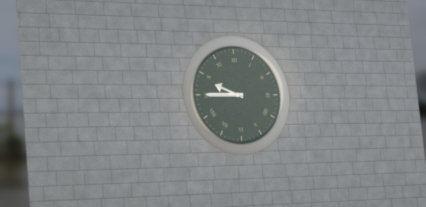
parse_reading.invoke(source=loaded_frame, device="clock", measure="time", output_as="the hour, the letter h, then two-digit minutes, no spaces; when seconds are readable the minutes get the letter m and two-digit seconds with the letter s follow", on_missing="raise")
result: 9h45
